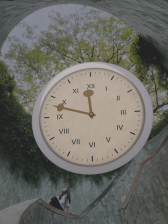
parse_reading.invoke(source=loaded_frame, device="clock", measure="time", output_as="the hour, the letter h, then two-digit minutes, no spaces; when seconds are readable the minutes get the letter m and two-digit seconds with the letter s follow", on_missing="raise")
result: 11h48
